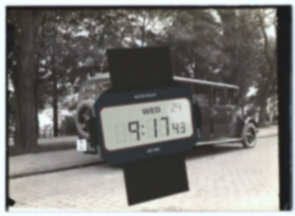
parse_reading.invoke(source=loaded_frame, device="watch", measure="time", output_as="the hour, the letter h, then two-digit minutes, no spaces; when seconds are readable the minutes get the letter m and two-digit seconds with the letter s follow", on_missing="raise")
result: 9h17m43s
